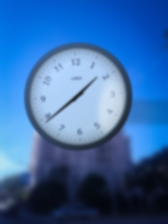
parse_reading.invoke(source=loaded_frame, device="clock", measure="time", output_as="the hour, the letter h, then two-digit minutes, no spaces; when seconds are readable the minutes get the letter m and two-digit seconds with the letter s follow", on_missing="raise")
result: 1h39
